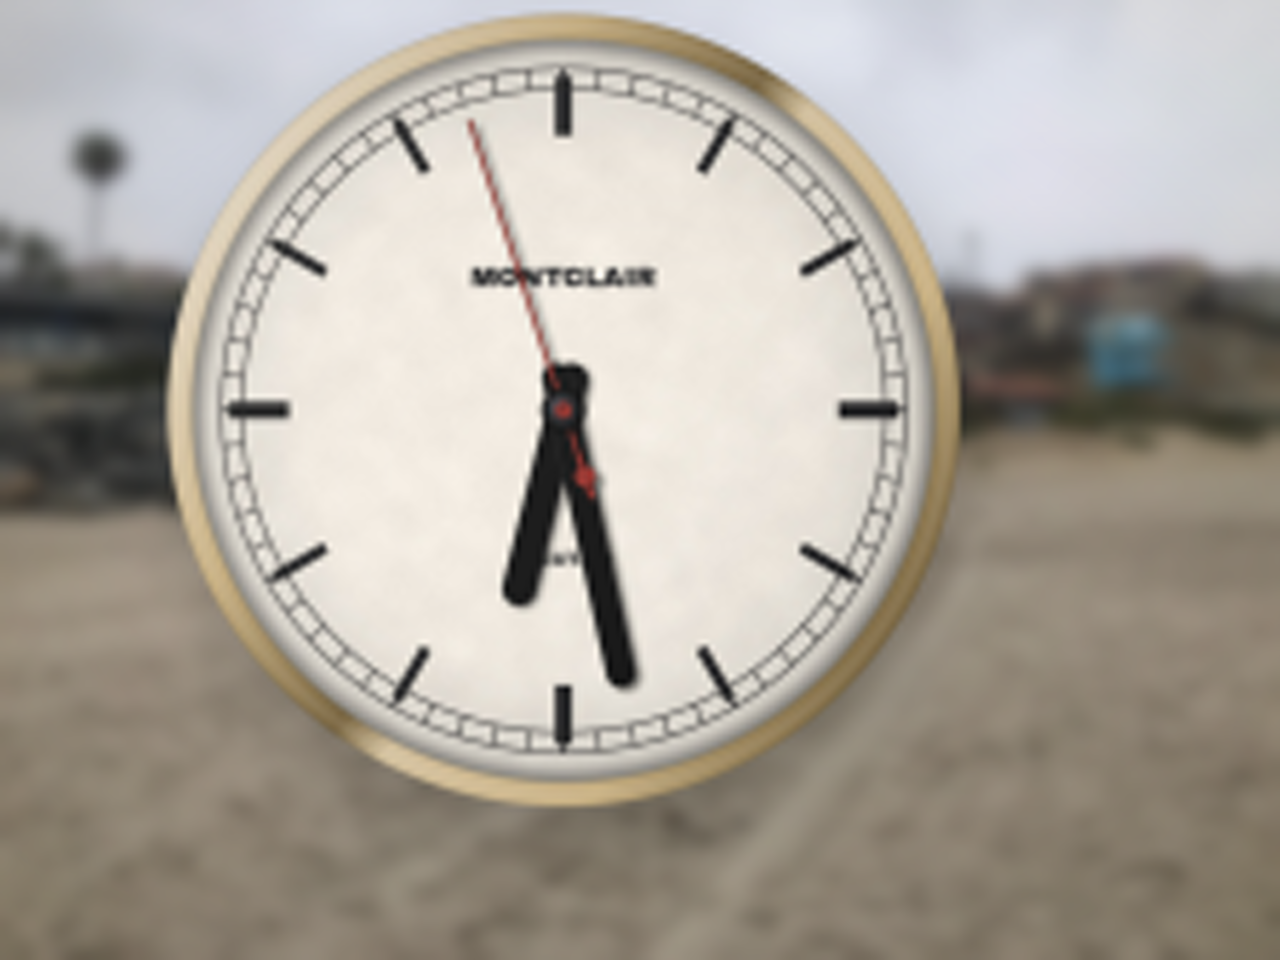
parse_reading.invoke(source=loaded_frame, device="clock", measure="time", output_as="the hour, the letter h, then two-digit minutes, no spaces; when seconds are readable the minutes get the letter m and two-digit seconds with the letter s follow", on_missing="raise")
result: 6h27m57s
